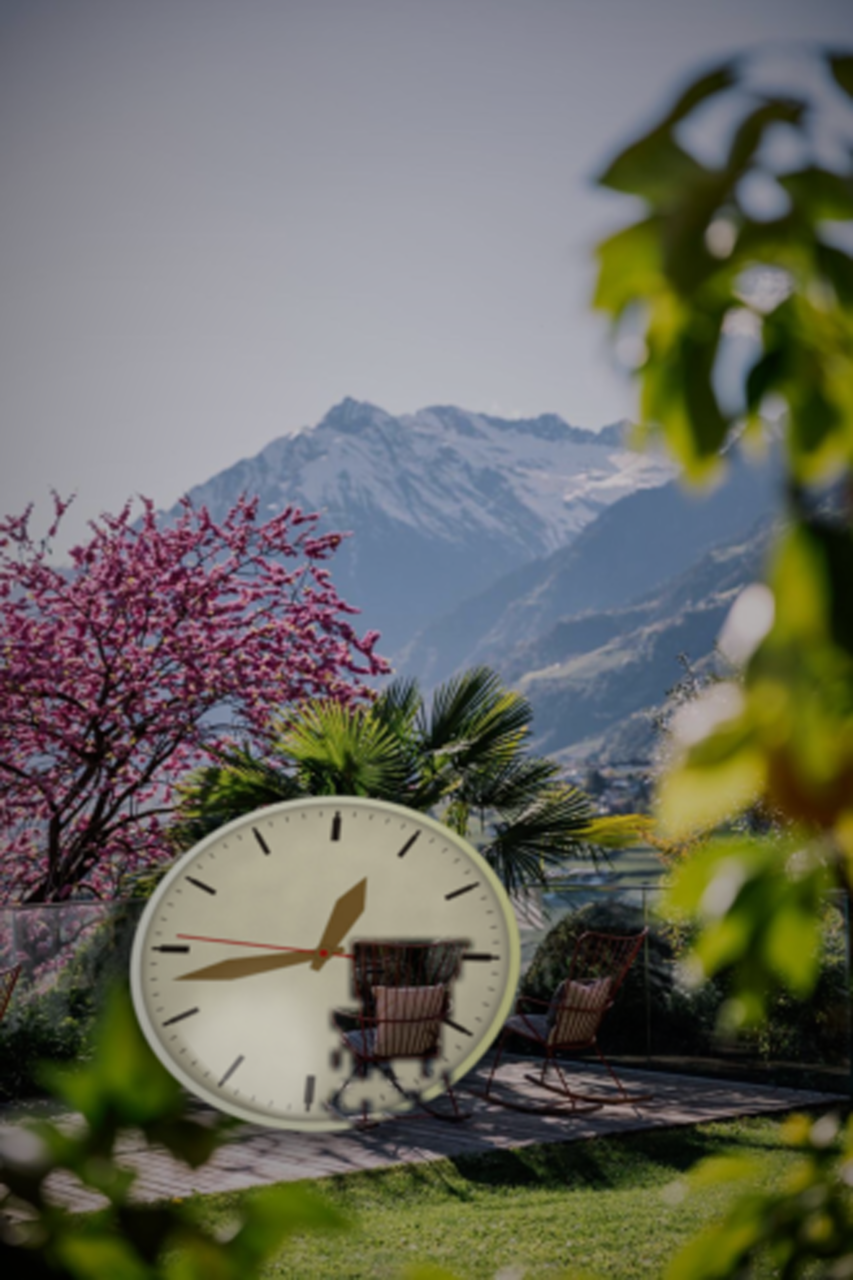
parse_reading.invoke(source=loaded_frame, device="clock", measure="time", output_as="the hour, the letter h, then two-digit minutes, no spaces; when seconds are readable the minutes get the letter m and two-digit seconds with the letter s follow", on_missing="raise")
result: 12h42m46s
